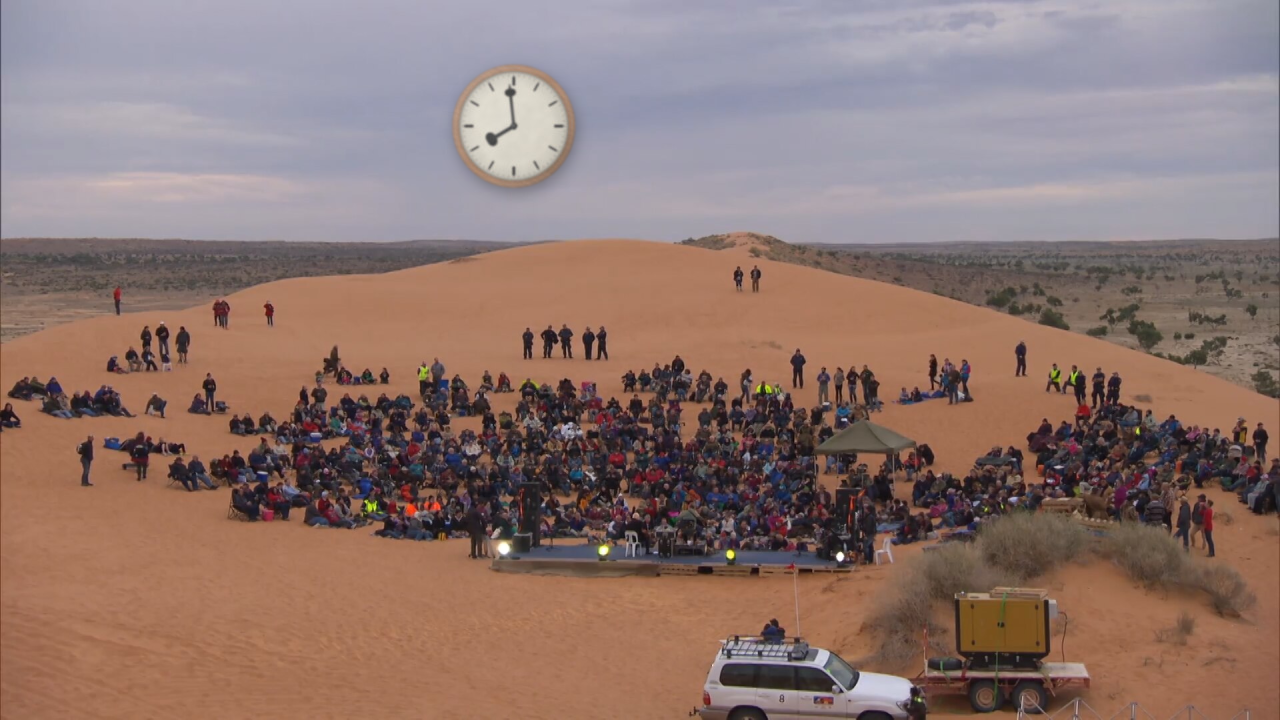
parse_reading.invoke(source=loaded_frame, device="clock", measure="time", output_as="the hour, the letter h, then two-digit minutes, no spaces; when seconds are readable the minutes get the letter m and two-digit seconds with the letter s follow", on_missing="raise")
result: 7h59
